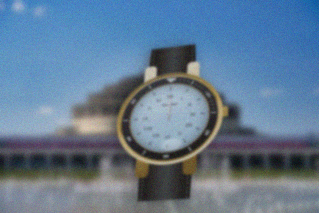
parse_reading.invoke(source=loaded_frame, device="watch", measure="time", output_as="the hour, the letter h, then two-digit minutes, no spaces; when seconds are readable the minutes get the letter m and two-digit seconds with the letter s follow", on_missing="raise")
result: 12h00
